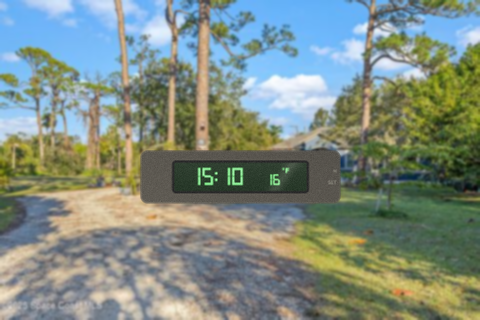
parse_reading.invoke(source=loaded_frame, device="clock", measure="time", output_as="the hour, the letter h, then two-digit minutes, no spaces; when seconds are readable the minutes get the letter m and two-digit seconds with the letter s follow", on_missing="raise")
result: 15h10
